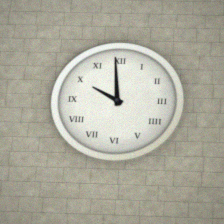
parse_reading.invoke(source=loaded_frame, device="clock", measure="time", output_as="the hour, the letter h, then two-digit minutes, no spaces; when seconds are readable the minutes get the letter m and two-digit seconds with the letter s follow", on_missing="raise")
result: 9h59
